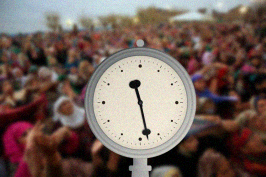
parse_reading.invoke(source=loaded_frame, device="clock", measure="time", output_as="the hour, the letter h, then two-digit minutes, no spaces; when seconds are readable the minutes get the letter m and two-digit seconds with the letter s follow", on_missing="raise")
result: 11h28
